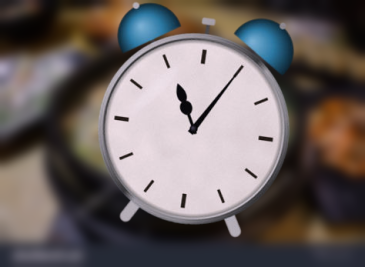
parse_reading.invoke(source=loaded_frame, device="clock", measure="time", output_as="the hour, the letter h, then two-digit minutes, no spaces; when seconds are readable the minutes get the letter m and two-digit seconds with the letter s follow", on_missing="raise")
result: 11h05
